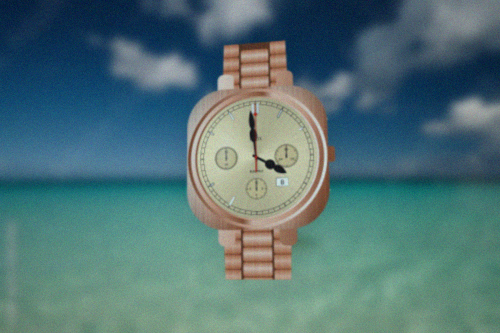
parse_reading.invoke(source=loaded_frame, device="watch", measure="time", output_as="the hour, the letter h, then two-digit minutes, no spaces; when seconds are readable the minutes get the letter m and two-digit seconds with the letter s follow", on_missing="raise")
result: 3h59
